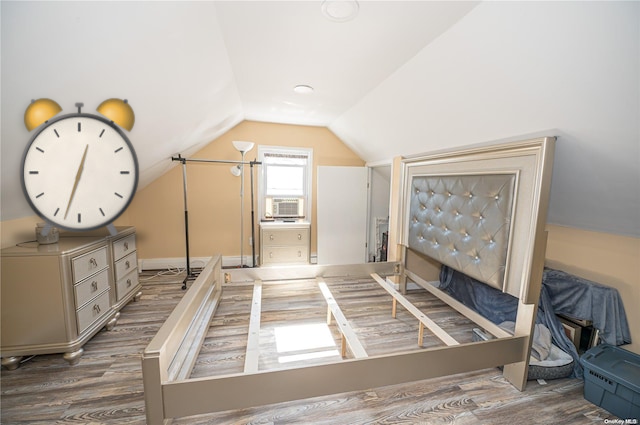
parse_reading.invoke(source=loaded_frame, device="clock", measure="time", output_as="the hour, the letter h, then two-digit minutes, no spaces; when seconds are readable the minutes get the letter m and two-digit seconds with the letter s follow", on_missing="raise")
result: 12h33
